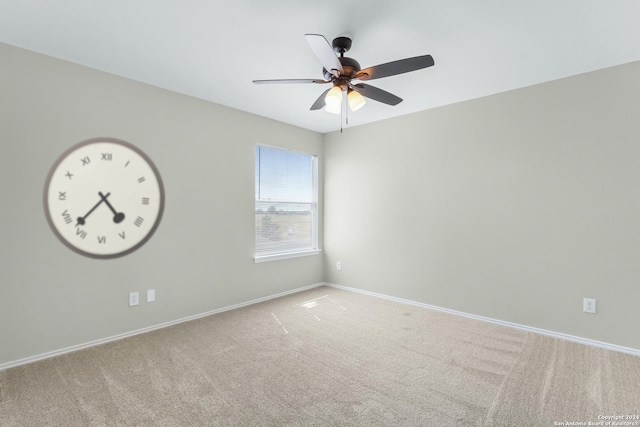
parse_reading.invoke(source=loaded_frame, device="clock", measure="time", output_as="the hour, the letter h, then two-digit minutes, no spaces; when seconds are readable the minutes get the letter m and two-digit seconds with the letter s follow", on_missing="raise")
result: 4h37
